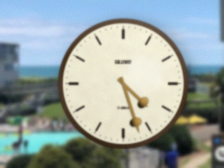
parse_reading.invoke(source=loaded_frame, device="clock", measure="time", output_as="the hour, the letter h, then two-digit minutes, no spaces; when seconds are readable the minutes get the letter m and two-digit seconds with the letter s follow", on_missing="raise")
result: 4h27
